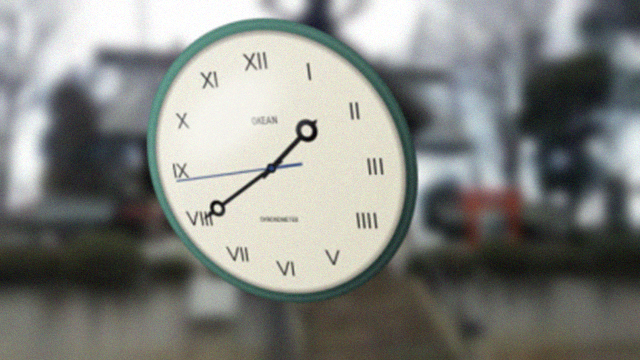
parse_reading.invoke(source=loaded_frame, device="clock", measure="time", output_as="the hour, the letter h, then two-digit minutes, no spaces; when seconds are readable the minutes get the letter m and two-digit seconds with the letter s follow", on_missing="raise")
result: 1h39m44s
